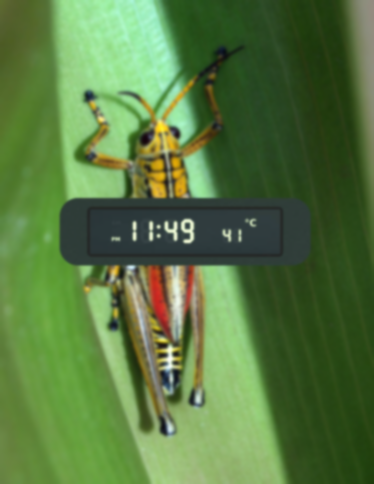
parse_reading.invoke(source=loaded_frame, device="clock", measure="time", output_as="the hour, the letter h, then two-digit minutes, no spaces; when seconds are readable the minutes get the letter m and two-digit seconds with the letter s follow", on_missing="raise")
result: 11h49
